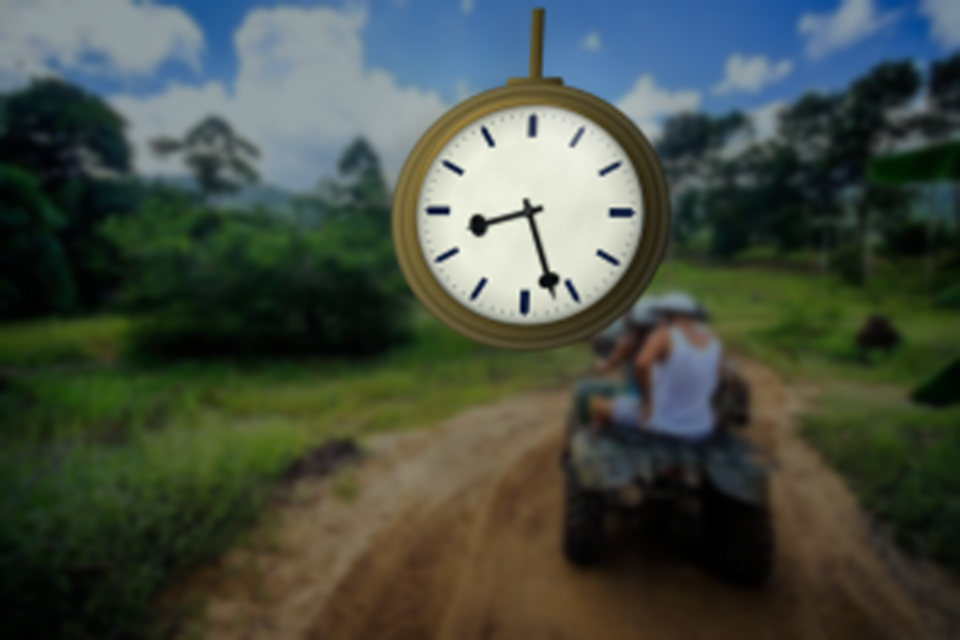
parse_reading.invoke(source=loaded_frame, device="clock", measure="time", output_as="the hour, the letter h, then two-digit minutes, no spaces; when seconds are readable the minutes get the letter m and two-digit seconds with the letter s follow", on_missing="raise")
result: 8h27
